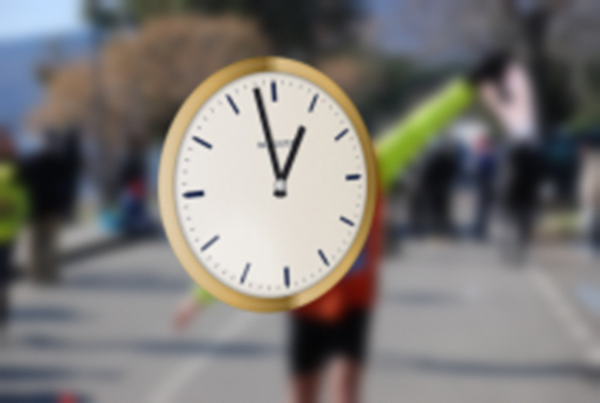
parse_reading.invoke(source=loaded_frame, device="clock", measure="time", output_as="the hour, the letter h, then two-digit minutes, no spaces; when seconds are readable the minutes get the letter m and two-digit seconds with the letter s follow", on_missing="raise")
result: 12h58
